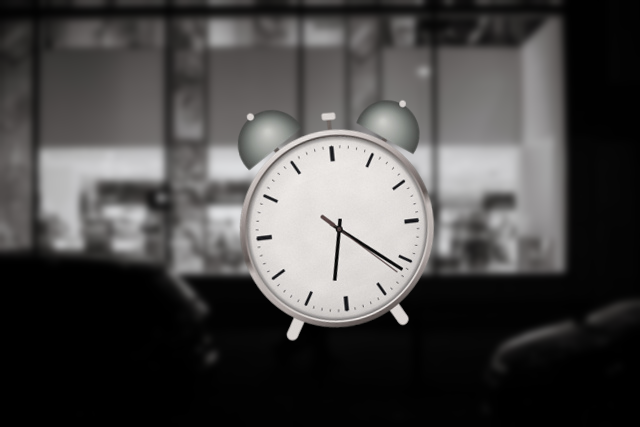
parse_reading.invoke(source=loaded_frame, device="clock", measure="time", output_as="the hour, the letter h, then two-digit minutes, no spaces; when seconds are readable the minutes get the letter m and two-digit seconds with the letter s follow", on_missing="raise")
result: 6h21m22s
